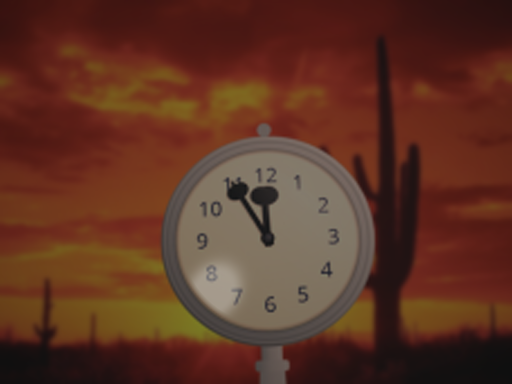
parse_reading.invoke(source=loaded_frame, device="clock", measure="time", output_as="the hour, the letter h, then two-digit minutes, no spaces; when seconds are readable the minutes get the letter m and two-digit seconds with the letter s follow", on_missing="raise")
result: 11h55
